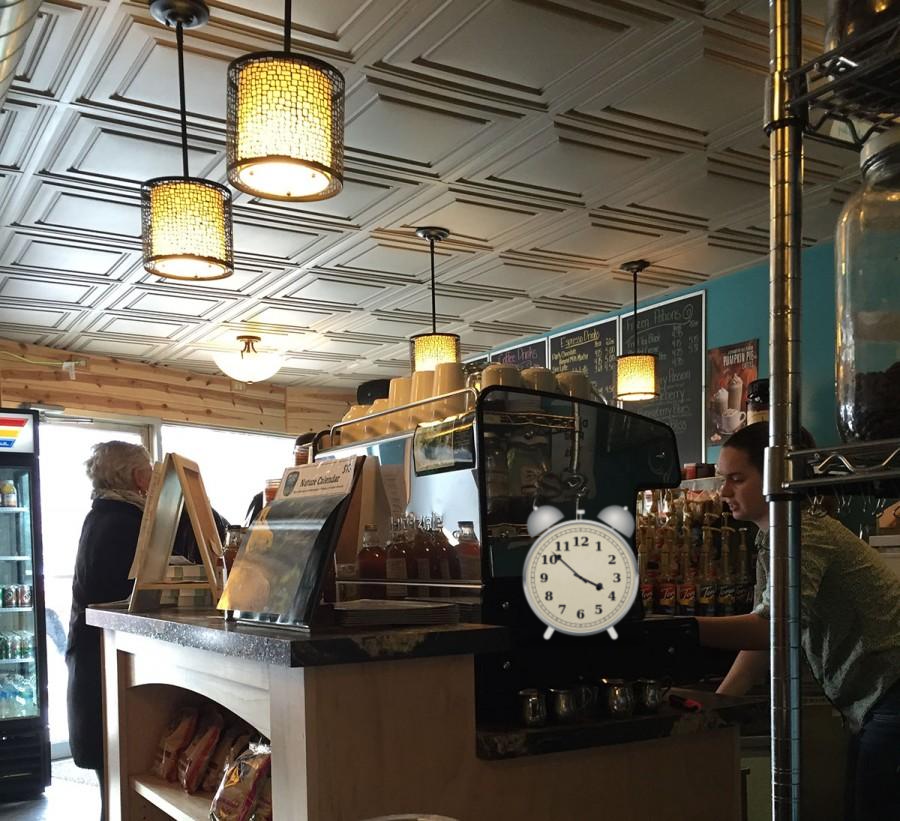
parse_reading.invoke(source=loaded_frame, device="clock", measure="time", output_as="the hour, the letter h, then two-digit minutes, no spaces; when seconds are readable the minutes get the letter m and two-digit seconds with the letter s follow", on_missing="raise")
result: 3h52
